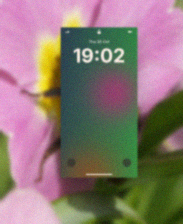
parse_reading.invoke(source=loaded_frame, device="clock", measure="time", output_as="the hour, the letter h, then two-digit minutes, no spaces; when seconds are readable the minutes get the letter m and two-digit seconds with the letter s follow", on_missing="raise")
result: 19h02
